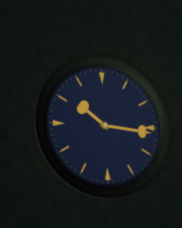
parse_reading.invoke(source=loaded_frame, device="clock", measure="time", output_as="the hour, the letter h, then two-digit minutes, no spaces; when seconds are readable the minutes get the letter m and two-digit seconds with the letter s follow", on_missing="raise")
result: 10h16
